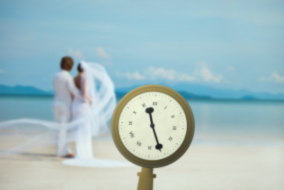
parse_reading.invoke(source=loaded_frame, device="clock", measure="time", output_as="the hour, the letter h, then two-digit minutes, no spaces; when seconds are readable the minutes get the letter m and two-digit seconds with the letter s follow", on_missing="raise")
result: 11h26
